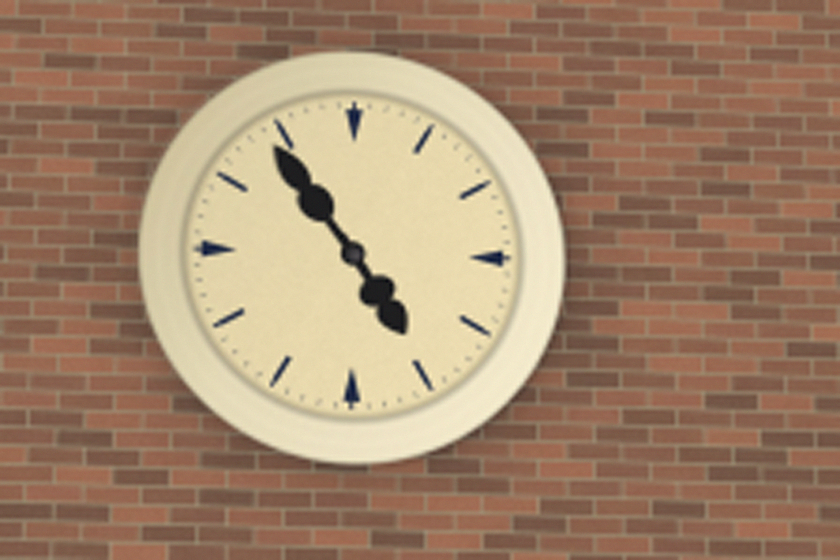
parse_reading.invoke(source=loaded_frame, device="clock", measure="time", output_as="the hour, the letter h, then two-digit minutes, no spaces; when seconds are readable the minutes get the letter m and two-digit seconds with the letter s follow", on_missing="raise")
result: 4h54
